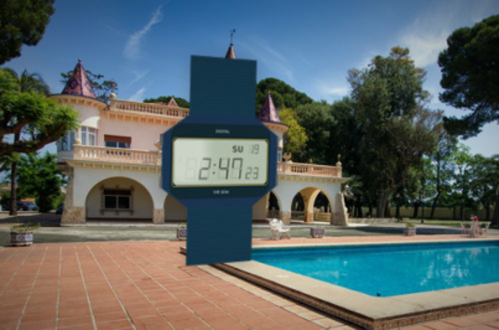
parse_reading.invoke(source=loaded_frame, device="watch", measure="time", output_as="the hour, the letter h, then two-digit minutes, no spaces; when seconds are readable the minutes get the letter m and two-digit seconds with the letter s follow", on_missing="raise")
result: 2h47m23s
